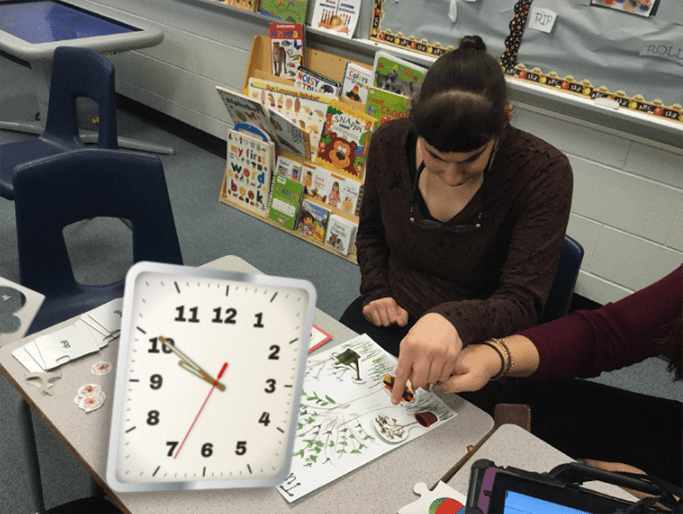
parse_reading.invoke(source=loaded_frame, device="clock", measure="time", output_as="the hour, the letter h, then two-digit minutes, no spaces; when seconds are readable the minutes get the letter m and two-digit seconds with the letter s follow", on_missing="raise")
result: 9h50m34s
